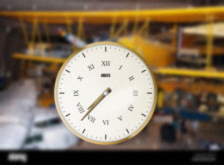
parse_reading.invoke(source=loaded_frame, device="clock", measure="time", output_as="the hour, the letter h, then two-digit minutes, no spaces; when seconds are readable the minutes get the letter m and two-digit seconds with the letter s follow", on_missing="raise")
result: 7h37
